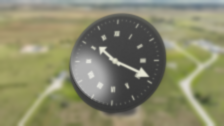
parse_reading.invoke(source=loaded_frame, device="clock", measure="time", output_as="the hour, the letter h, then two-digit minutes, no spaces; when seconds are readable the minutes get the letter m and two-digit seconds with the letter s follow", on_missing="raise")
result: 10h19
